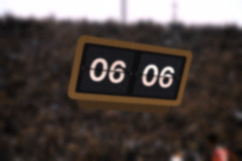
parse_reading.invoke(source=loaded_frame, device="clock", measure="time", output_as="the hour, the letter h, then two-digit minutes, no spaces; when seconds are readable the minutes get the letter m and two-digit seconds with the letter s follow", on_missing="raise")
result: 6h06
